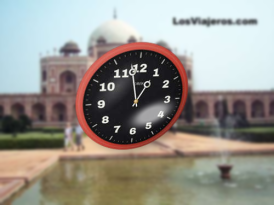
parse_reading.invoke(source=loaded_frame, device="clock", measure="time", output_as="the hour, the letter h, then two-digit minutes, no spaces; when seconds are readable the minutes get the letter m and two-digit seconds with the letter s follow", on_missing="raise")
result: 12h58
